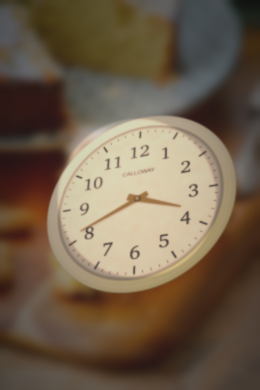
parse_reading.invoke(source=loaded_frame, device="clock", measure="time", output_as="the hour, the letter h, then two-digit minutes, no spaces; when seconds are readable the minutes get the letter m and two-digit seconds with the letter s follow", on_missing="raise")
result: 3h41
